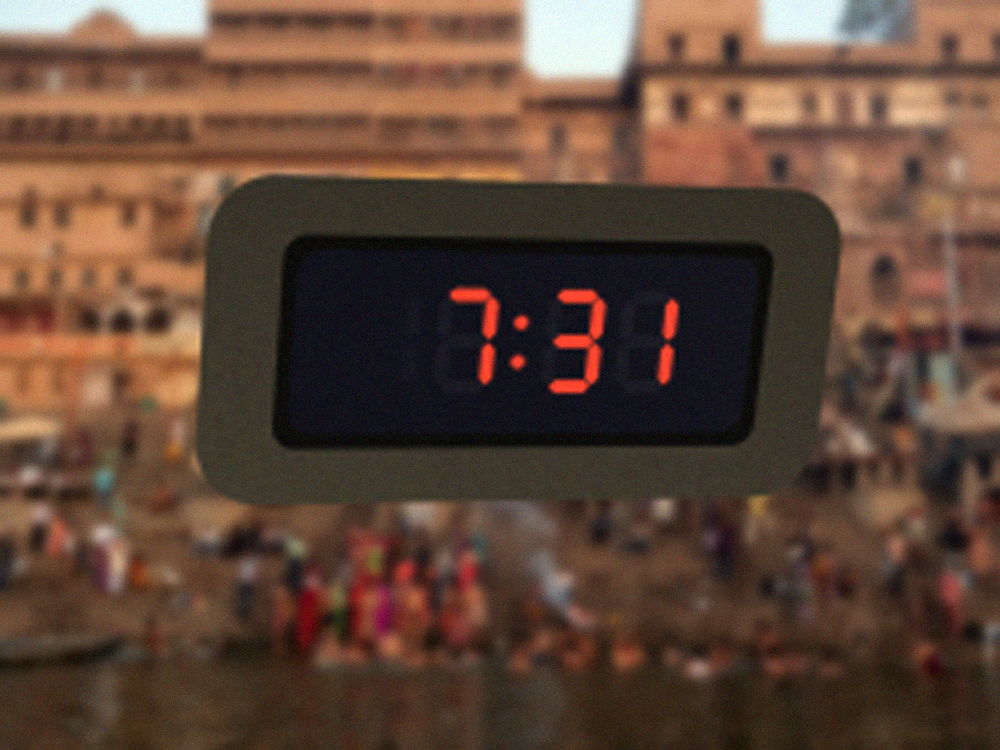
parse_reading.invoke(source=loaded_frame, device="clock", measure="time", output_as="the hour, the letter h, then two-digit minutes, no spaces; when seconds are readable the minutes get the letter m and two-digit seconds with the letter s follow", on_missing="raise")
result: 7h31
